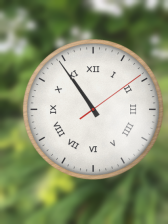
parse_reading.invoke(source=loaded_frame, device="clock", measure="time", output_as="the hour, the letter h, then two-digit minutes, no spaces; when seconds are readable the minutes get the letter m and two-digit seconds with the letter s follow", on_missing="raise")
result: 10h54m09s
